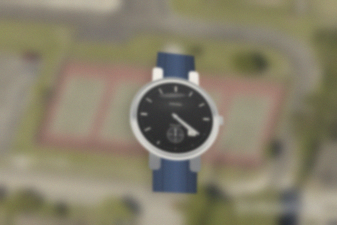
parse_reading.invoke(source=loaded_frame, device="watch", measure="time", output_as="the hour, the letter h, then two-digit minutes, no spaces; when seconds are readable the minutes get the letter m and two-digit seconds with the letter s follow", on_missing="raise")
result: 4h21
